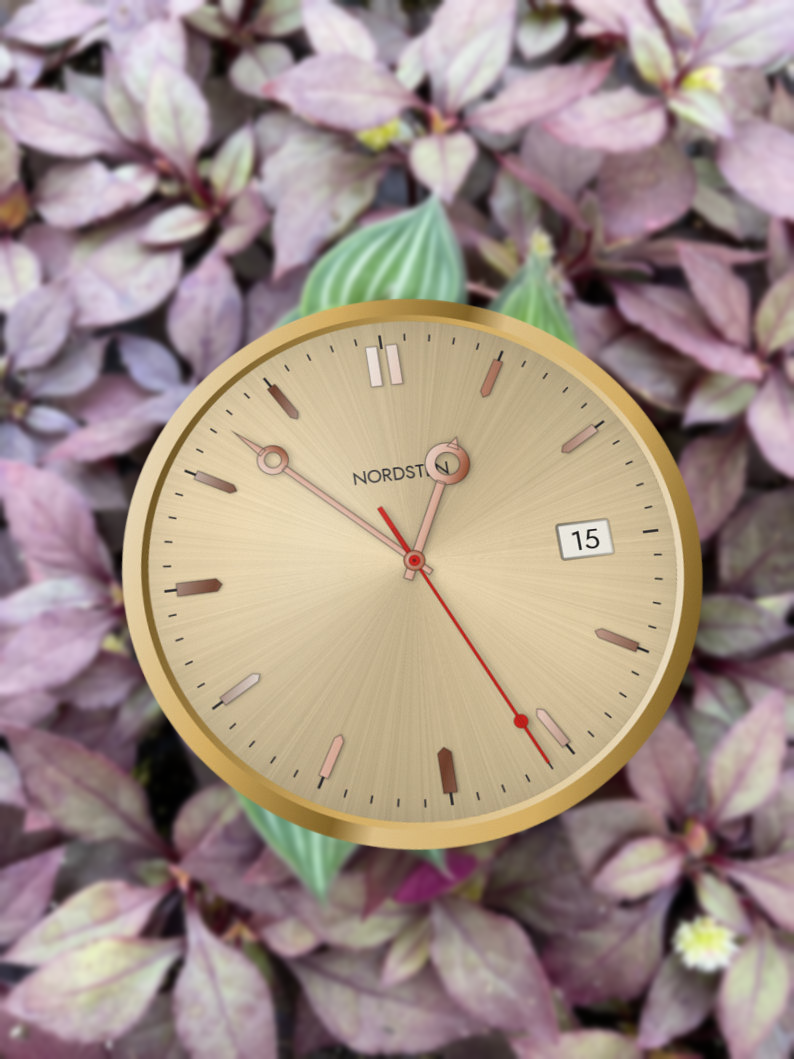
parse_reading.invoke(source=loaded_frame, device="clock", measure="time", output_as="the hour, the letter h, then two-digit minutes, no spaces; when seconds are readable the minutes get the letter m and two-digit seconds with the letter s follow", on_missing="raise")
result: 12h52m26s
